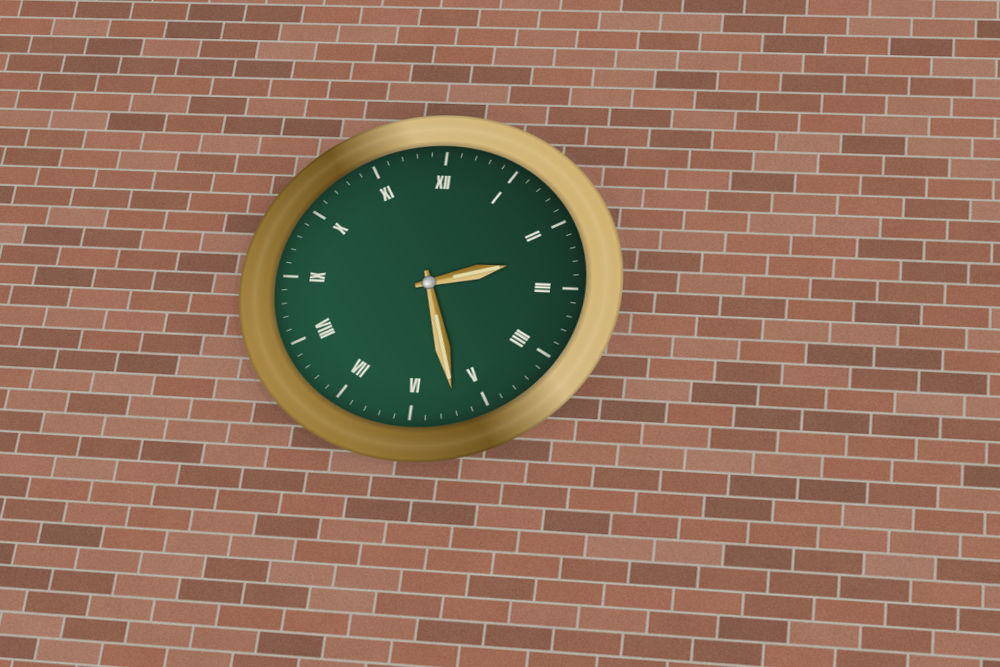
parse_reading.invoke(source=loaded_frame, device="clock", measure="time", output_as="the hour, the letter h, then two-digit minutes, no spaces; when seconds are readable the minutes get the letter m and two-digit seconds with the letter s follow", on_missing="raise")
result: 2h27
